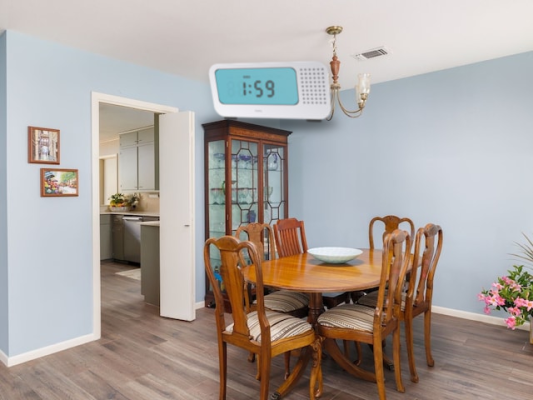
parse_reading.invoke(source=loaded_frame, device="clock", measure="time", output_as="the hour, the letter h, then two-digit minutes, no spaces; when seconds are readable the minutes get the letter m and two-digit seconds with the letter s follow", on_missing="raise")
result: 1h59
